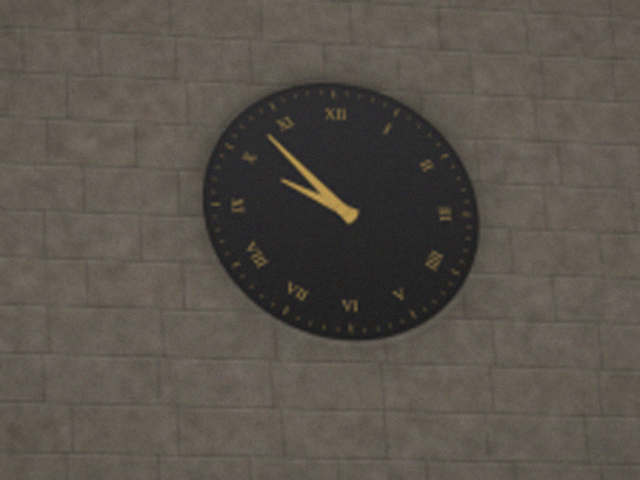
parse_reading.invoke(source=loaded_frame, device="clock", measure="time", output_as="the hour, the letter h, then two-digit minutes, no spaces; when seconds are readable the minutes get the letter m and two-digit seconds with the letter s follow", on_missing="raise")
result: 9h53
